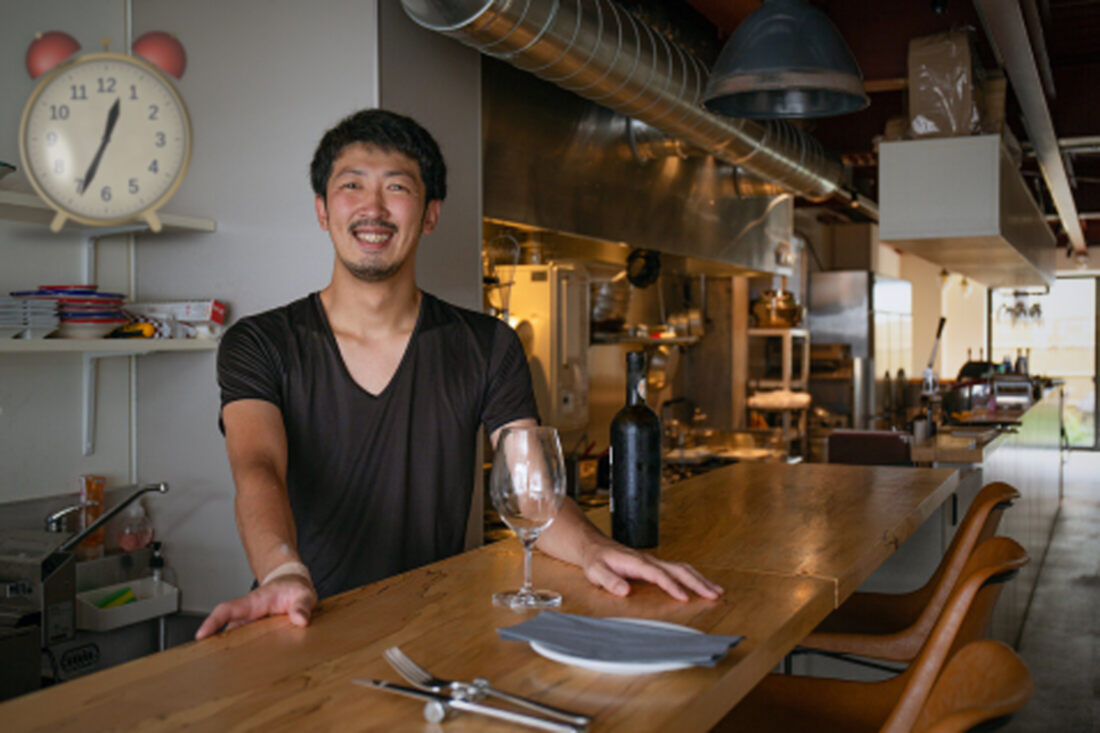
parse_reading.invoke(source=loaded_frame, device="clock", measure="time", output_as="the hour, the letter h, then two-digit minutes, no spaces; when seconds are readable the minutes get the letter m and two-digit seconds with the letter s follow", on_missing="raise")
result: 12h34
